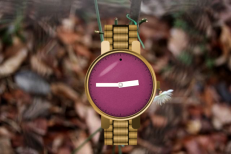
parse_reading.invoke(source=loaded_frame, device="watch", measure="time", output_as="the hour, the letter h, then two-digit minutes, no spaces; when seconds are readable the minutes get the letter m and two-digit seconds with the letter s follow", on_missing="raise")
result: 2h45
